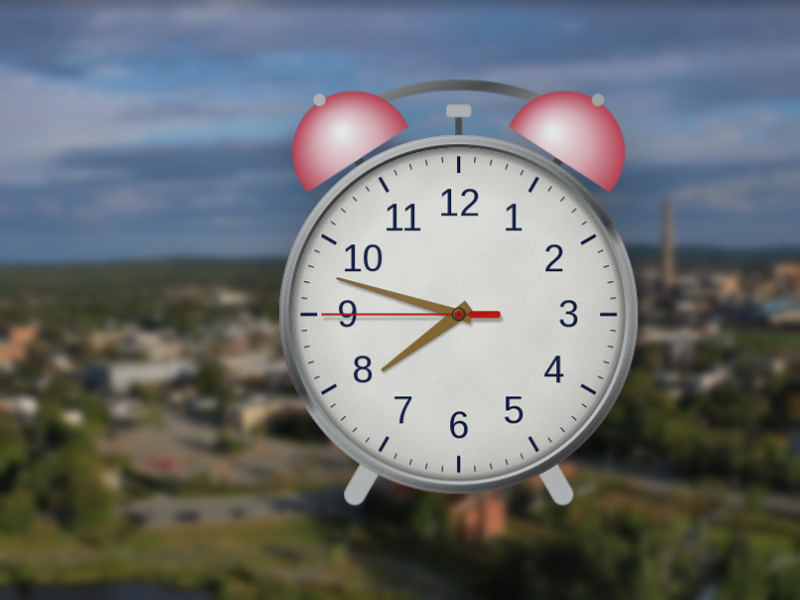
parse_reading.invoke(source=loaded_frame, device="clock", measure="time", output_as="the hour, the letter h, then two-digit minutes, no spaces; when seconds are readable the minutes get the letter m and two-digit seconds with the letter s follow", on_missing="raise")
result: 7h47m45s
